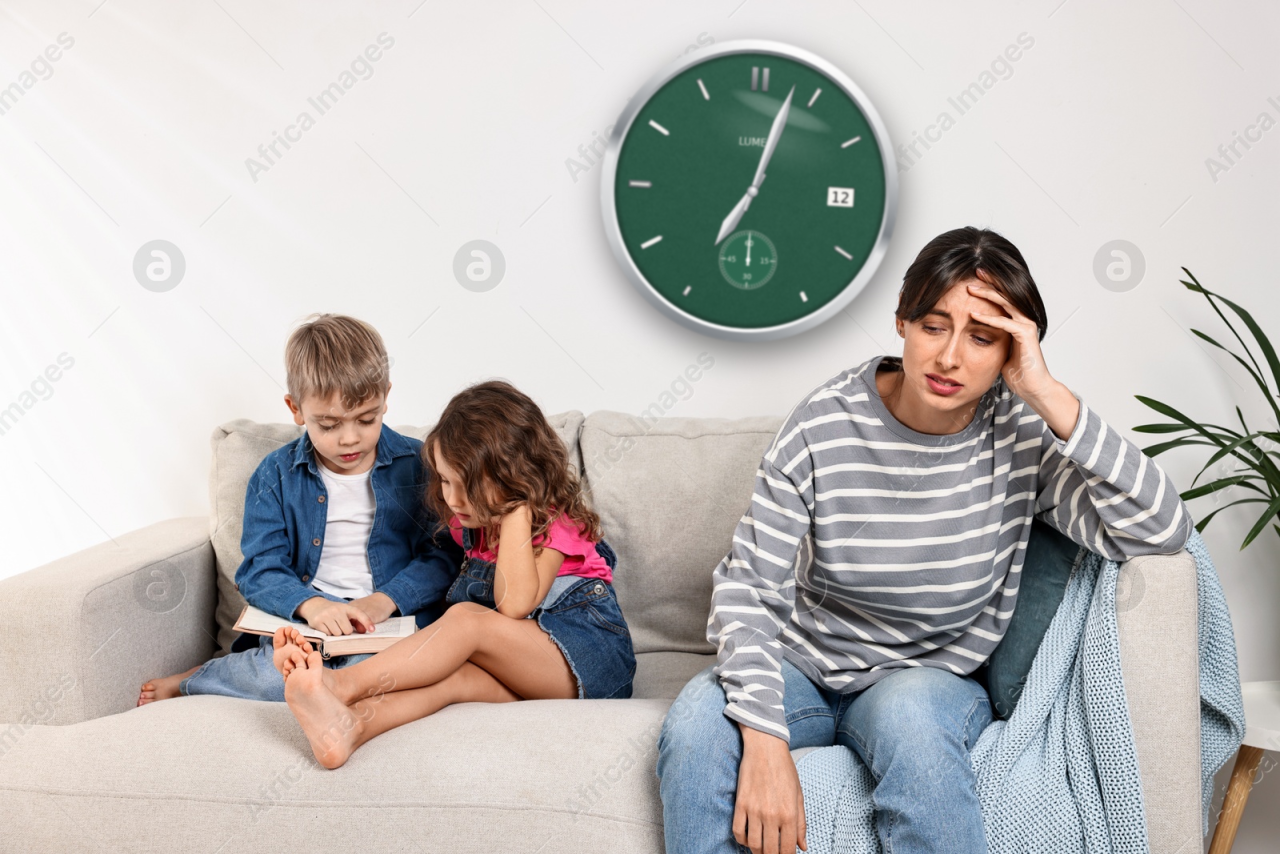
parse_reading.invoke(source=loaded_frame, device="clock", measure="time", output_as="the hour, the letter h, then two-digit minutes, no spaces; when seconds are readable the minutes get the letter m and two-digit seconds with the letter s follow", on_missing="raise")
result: 7h03
